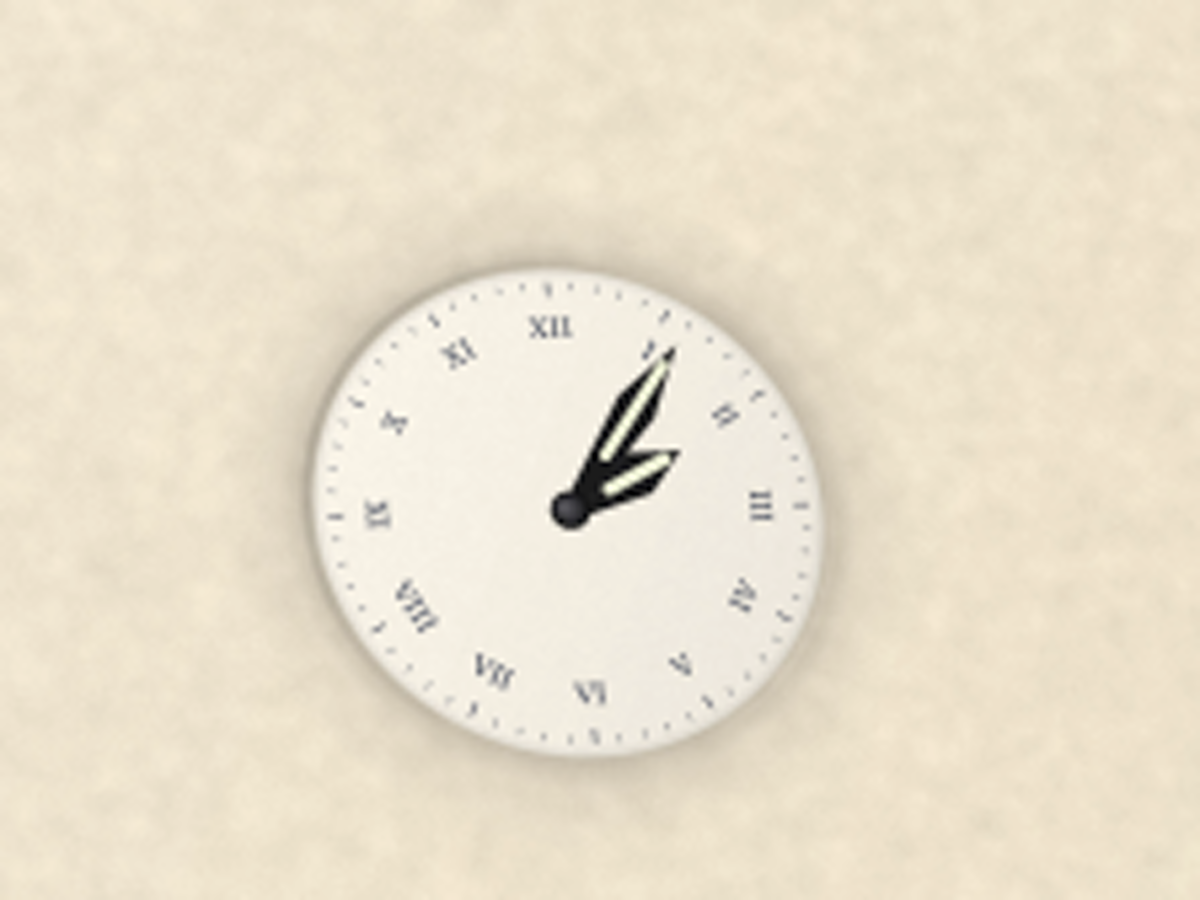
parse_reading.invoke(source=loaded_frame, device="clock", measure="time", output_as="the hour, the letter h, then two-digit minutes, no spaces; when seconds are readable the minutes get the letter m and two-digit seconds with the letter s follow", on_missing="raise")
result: 2h06
